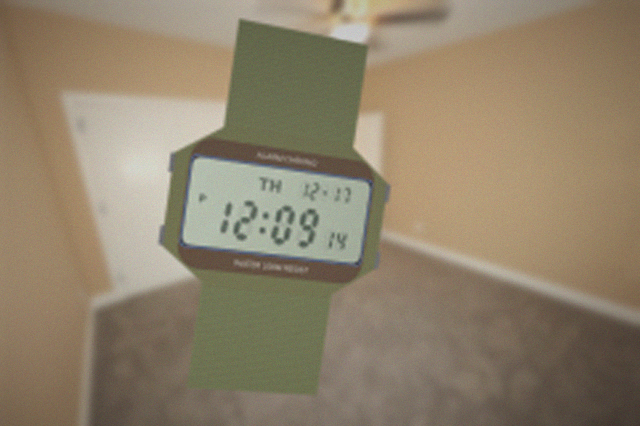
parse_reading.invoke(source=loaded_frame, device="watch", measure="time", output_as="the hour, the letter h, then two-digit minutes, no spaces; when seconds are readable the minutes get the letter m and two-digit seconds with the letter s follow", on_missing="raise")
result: 12h09m14s
